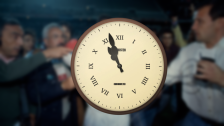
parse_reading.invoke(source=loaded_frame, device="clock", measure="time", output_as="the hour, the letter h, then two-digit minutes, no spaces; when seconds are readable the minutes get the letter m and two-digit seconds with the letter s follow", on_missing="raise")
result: 10h57
